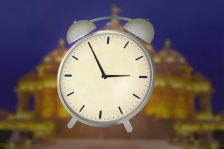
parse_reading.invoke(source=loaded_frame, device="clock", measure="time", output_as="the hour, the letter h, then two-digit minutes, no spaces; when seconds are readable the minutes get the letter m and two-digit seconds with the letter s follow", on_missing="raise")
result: 2h55
